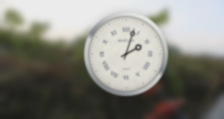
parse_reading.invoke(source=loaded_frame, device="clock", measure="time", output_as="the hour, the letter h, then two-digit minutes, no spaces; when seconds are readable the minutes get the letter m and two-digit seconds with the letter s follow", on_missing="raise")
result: 2h03
